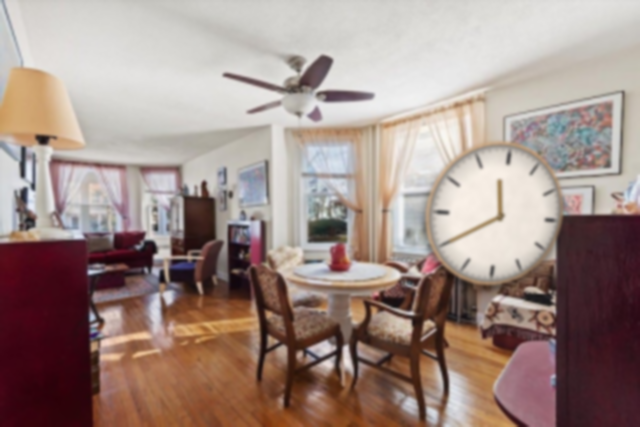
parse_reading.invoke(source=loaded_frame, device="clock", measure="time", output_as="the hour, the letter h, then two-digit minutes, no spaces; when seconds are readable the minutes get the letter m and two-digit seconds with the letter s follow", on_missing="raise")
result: 11h40
